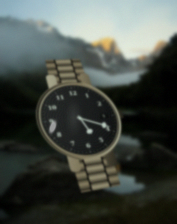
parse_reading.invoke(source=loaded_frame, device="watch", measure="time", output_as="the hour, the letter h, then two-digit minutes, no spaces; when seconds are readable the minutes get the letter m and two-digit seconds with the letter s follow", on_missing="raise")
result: 5h19
